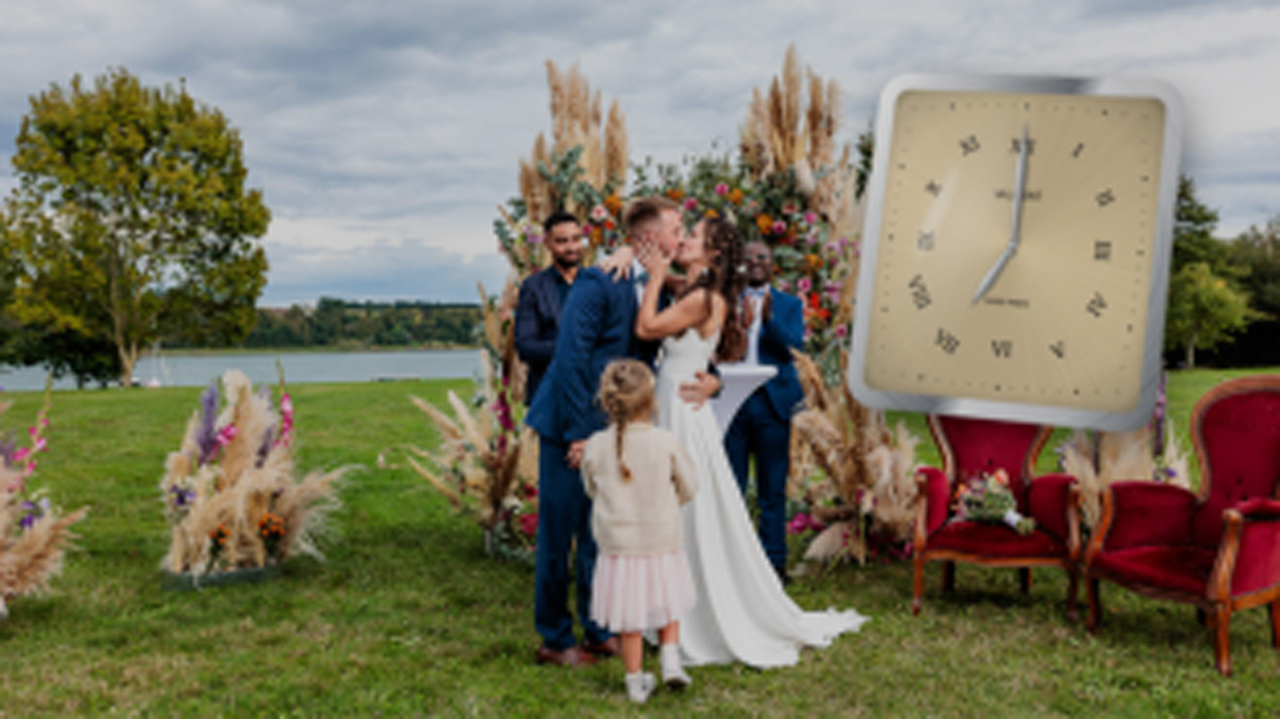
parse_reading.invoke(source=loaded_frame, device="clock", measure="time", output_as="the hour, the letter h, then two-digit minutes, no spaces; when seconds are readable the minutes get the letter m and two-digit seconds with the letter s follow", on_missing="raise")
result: 7h00
